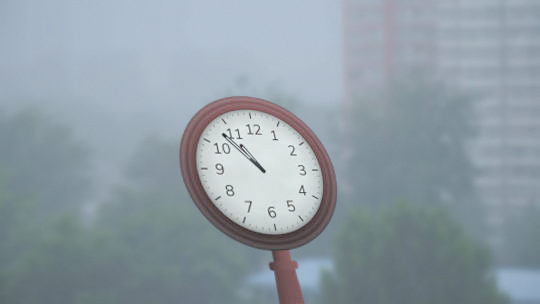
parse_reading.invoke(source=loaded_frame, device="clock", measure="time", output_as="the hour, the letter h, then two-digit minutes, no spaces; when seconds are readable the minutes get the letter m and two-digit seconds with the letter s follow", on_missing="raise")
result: 10h53
